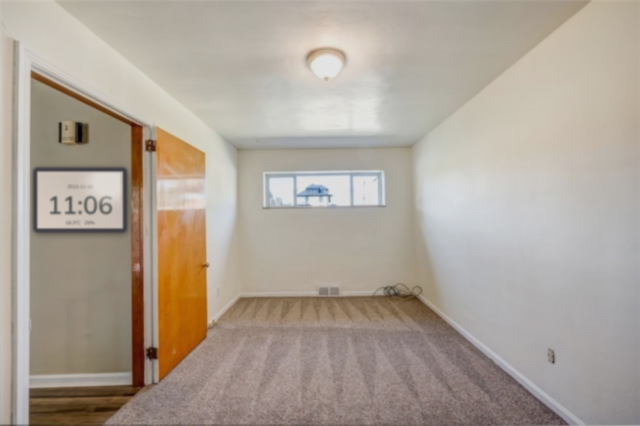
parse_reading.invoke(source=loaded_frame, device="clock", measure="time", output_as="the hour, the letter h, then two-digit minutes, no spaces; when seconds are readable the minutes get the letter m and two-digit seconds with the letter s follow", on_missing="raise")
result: 11h06
